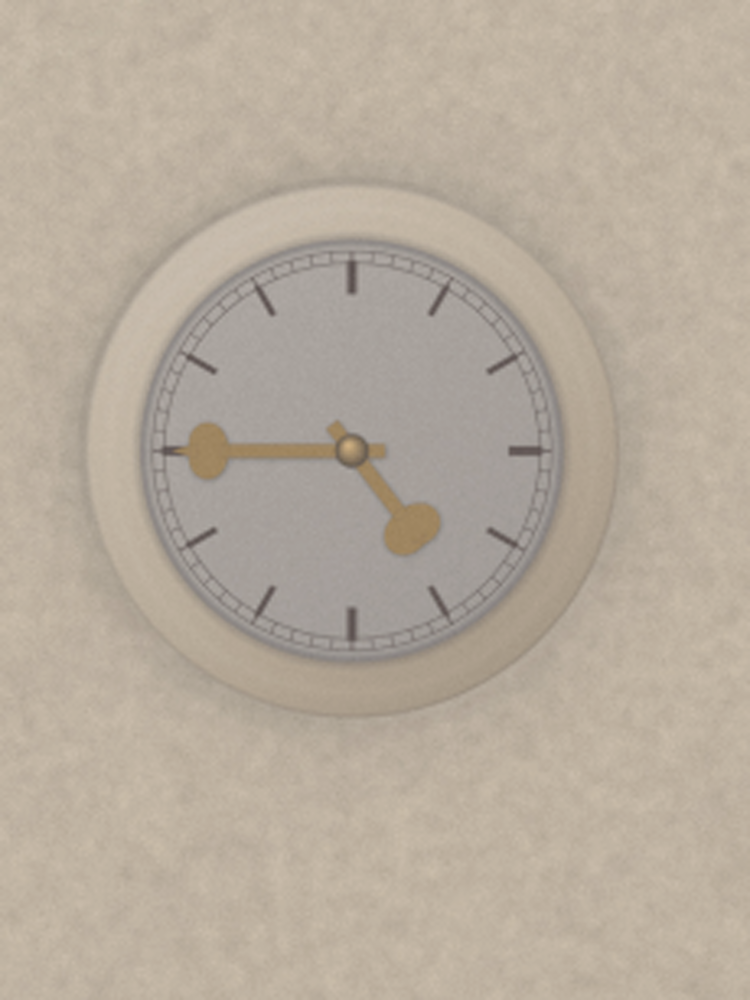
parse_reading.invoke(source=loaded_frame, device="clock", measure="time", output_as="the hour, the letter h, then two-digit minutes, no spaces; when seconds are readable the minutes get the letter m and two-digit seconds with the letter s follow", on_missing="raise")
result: 4h45
